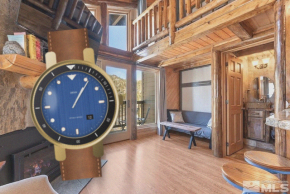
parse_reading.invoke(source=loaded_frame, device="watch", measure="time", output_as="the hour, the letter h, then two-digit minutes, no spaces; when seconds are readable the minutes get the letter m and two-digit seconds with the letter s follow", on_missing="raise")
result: 1h06
